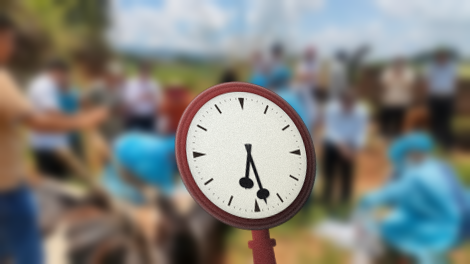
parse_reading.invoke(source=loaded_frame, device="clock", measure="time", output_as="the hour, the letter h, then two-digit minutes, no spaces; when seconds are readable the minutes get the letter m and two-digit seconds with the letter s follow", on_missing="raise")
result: 6h28
